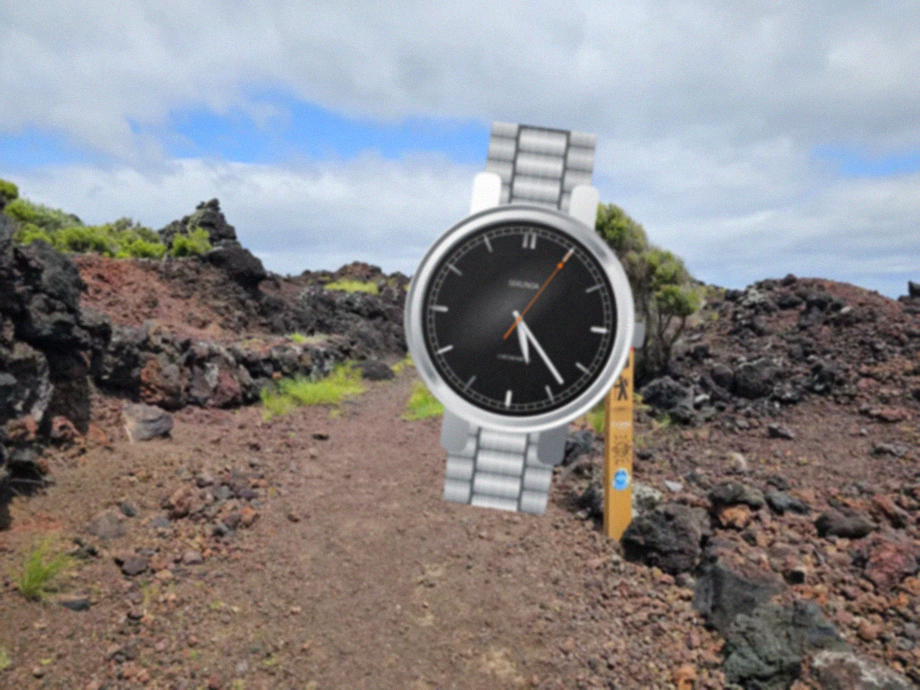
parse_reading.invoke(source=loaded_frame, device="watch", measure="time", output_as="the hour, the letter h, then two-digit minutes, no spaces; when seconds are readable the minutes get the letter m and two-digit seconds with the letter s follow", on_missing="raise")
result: 5h23m05s
